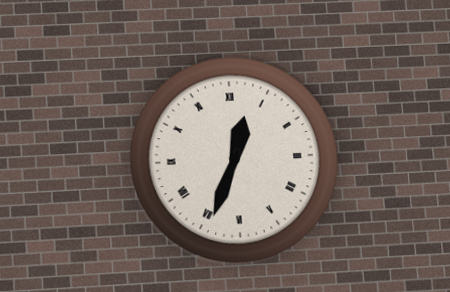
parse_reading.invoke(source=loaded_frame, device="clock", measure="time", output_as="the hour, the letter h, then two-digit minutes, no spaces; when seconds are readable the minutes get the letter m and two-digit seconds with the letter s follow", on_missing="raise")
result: 12h34
